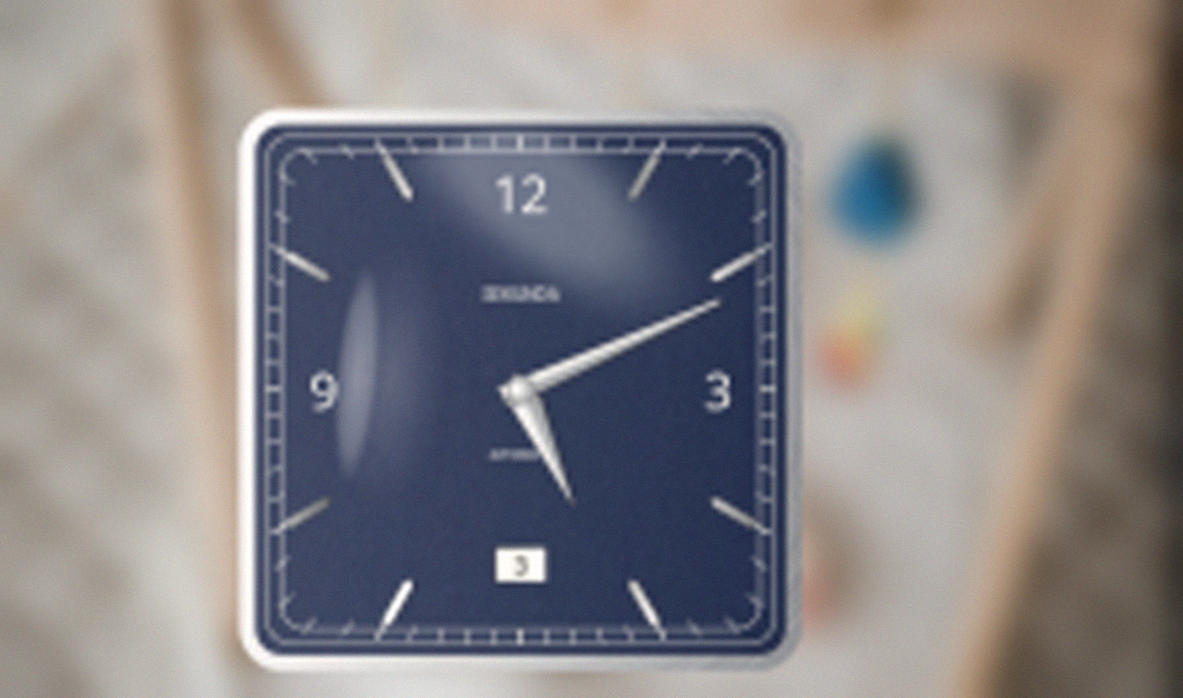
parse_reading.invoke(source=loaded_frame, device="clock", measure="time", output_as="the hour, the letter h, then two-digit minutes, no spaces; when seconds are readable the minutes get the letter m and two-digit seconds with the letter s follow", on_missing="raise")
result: 5h11
